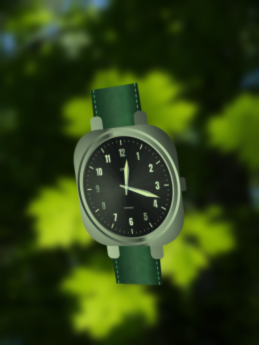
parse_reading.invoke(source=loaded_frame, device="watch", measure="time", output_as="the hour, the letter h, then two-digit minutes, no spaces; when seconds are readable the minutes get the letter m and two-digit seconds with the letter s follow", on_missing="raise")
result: 12h18
